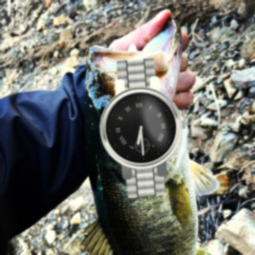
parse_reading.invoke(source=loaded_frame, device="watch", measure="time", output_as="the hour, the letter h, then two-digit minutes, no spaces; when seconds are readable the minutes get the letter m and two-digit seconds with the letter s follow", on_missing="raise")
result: 6h30
